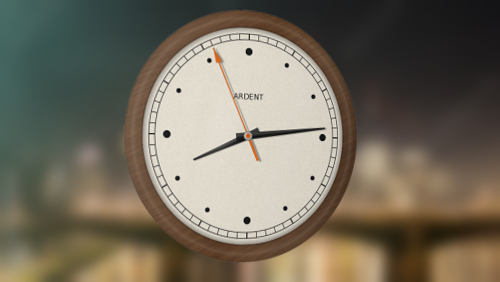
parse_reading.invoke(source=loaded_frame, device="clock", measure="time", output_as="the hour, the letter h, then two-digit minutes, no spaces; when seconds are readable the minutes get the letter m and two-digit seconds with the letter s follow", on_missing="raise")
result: 8h13m56s
